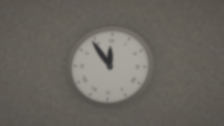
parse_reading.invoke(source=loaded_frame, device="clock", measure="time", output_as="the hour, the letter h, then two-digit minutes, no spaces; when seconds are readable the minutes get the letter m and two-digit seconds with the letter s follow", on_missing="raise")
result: 11h54
